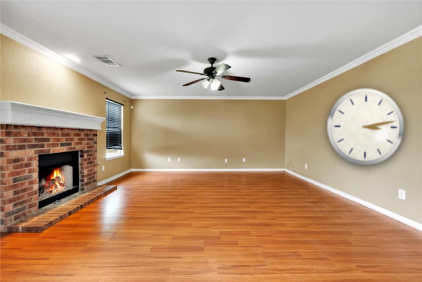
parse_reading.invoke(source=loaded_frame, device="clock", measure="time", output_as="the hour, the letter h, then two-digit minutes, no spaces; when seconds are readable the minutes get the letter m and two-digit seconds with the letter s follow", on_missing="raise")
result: 3h13
